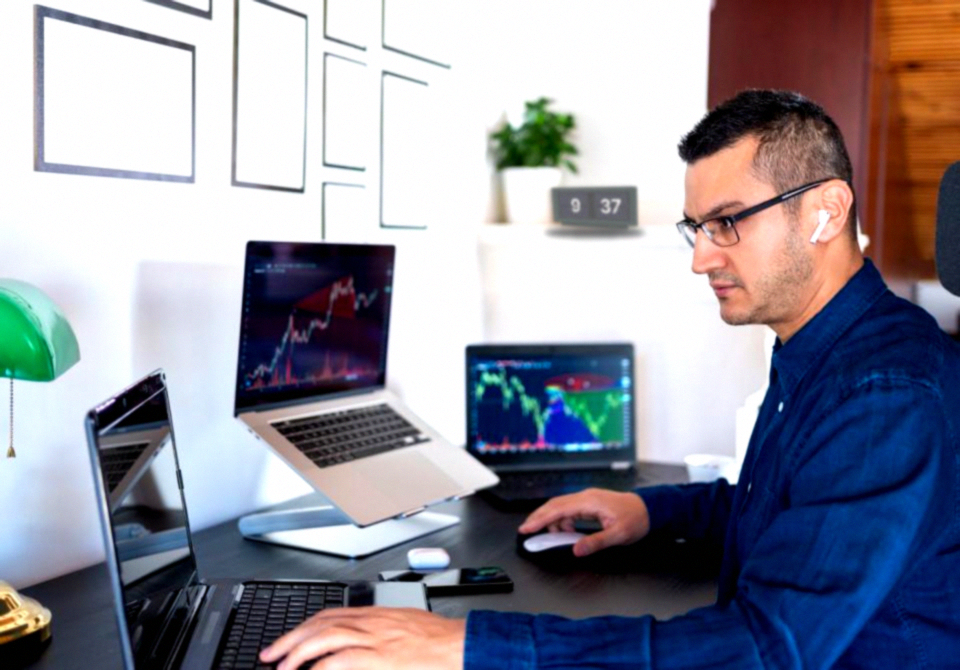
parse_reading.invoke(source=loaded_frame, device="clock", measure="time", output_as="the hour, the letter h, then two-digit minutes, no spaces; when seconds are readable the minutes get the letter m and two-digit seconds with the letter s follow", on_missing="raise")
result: 9h37
